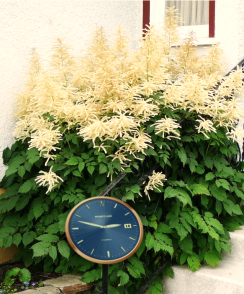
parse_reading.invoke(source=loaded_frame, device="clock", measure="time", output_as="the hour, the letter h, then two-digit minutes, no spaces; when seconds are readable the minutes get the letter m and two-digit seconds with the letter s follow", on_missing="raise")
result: 2h48
